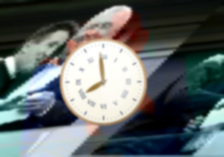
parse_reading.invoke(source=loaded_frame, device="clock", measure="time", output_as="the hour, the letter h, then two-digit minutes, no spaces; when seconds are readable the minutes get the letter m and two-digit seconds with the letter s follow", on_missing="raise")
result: 7h59
